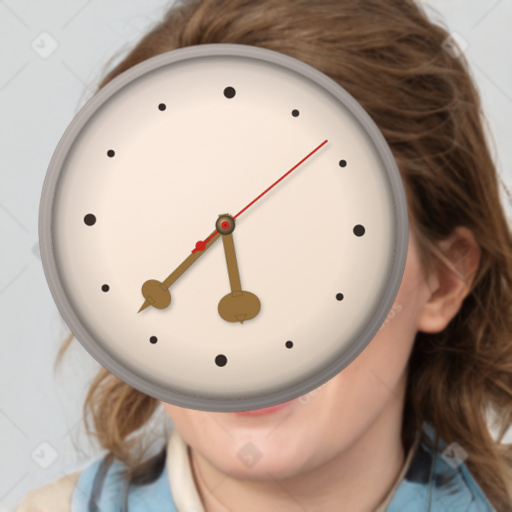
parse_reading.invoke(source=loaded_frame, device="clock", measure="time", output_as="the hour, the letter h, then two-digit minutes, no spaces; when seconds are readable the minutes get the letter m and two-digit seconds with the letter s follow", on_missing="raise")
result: 5h37m08s
